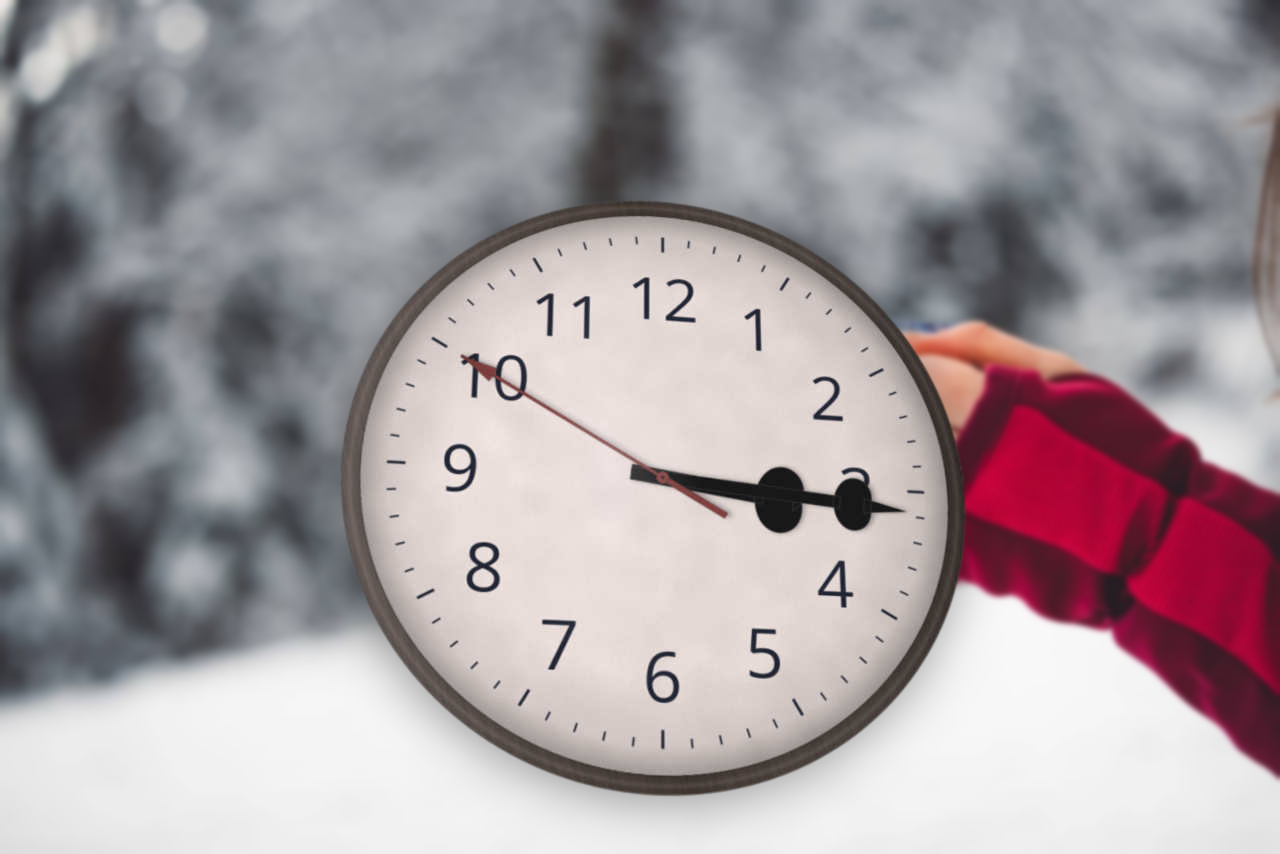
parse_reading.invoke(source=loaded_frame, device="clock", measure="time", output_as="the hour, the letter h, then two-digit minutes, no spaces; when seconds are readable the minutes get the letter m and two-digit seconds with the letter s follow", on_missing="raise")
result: 3h15m50s
